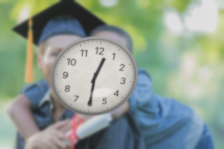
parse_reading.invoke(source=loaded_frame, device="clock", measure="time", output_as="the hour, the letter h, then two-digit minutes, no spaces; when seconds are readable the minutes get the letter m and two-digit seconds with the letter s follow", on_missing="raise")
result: 12h30
